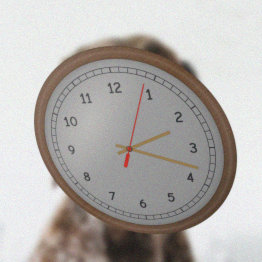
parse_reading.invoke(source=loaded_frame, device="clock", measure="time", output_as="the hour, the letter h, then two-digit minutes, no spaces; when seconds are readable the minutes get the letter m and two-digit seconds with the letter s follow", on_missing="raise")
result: 2h18m04s
